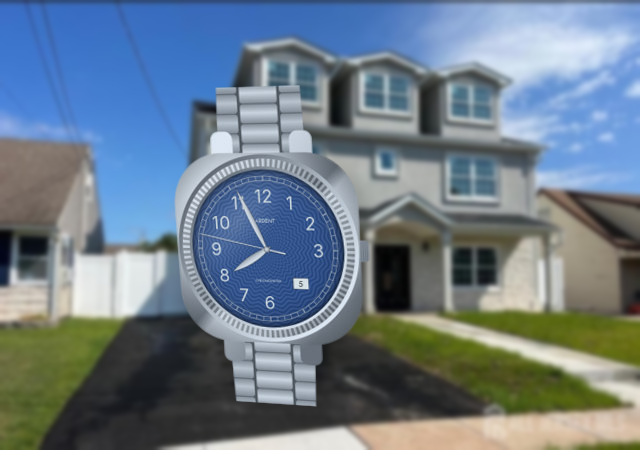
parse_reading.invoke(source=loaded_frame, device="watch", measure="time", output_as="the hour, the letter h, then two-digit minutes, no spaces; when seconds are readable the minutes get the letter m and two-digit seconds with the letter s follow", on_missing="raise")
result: 7h55m47s
